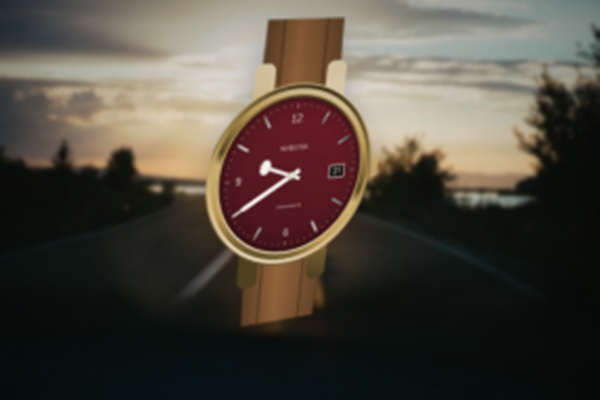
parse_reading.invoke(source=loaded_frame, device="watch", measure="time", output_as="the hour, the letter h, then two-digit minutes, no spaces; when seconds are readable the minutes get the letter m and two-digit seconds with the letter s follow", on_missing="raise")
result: 9h40
